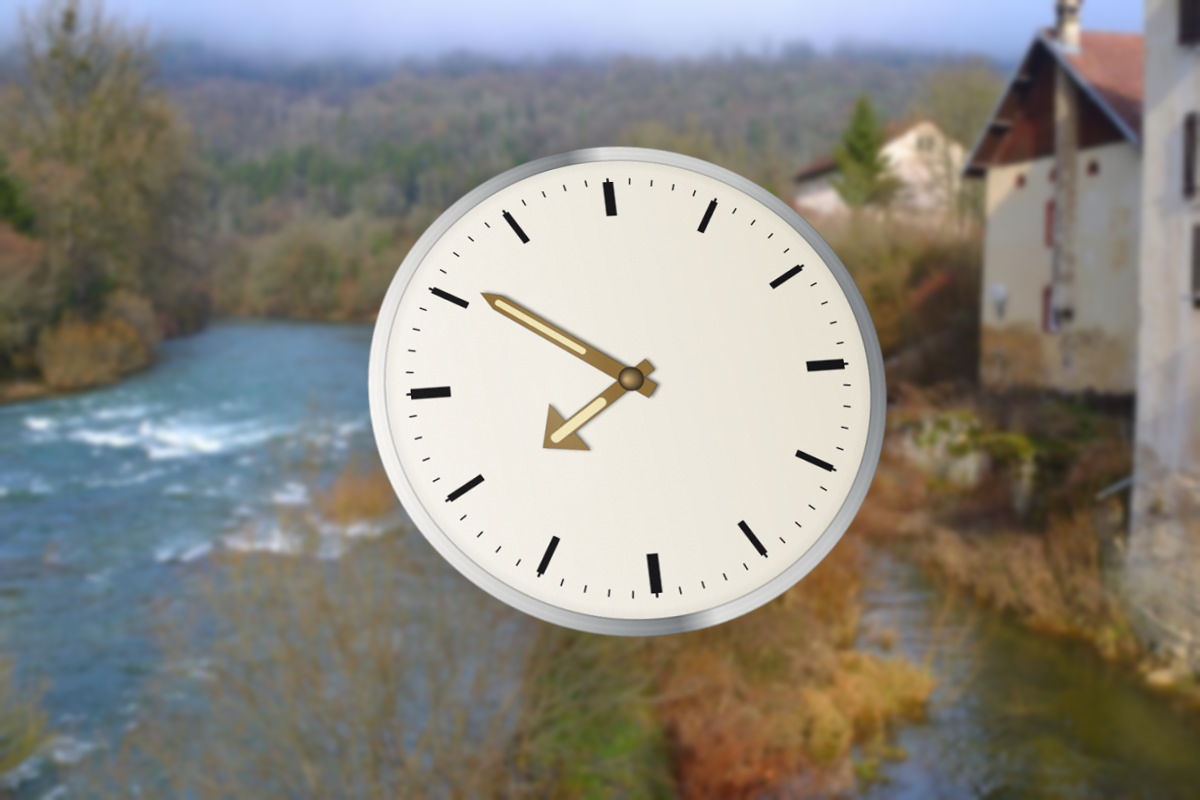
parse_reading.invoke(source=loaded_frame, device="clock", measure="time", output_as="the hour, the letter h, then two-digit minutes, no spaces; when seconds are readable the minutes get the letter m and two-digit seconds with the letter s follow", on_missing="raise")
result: 7h51
